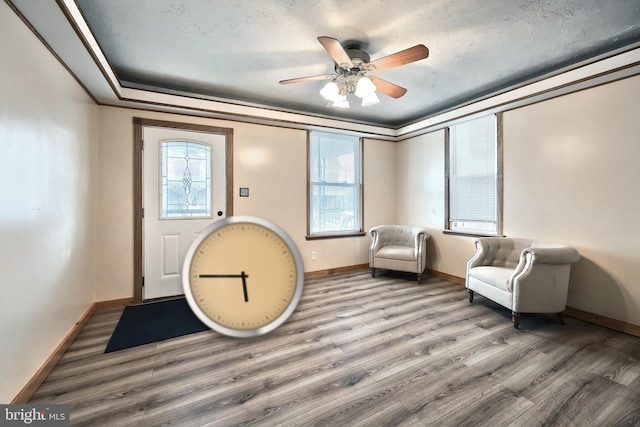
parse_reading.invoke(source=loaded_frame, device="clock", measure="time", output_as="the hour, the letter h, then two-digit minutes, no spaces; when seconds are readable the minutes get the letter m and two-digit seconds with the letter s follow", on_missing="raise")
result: 5h45
